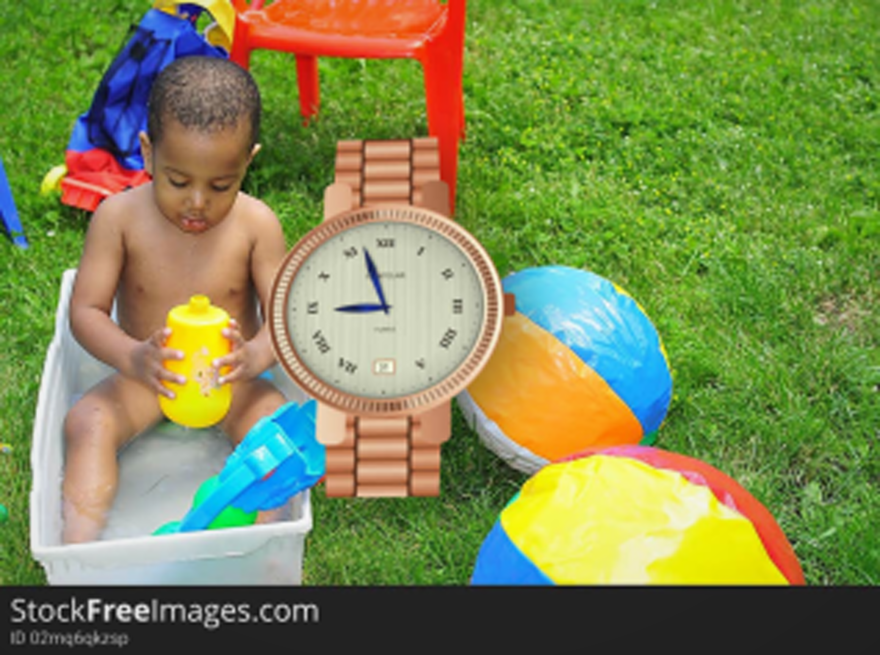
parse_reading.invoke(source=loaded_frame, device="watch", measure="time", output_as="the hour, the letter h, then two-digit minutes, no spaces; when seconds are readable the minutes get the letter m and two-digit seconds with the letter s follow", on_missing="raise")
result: 8h57
